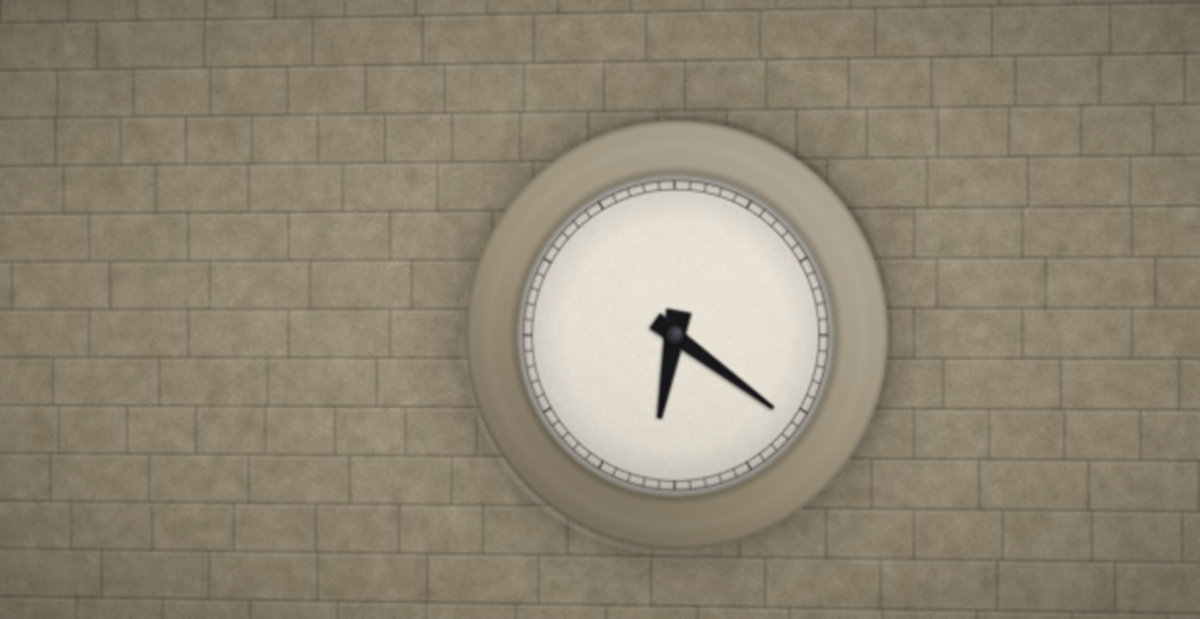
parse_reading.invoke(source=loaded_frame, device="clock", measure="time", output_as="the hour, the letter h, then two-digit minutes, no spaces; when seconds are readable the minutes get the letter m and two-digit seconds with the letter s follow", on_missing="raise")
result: 6h21
